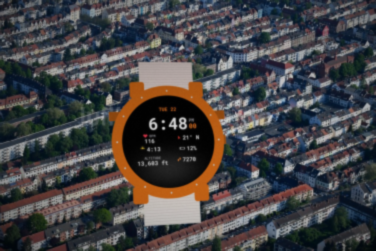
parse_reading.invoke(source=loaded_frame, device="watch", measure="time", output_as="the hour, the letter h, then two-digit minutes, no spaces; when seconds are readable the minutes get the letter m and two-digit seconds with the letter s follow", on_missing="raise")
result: 6h48
